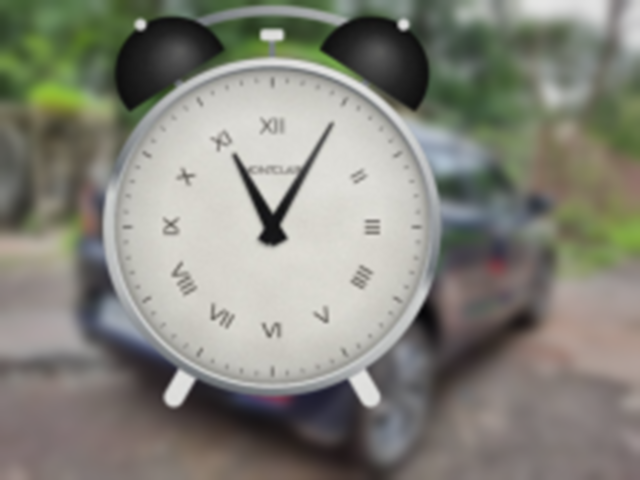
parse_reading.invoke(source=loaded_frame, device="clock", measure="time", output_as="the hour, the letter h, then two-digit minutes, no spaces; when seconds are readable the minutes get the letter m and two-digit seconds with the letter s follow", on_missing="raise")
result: 11h05
